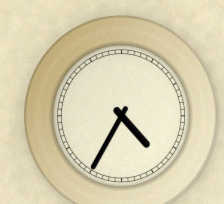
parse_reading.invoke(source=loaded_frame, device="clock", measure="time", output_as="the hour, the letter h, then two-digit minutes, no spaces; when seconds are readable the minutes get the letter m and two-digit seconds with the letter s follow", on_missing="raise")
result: 4h35
